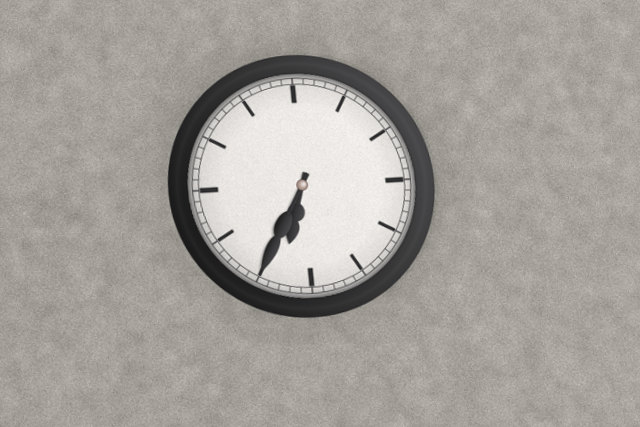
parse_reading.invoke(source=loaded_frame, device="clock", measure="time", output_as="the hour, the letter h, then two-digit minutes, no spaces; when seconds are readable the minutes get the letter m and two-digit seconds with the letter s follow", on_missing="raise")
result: 6h35
